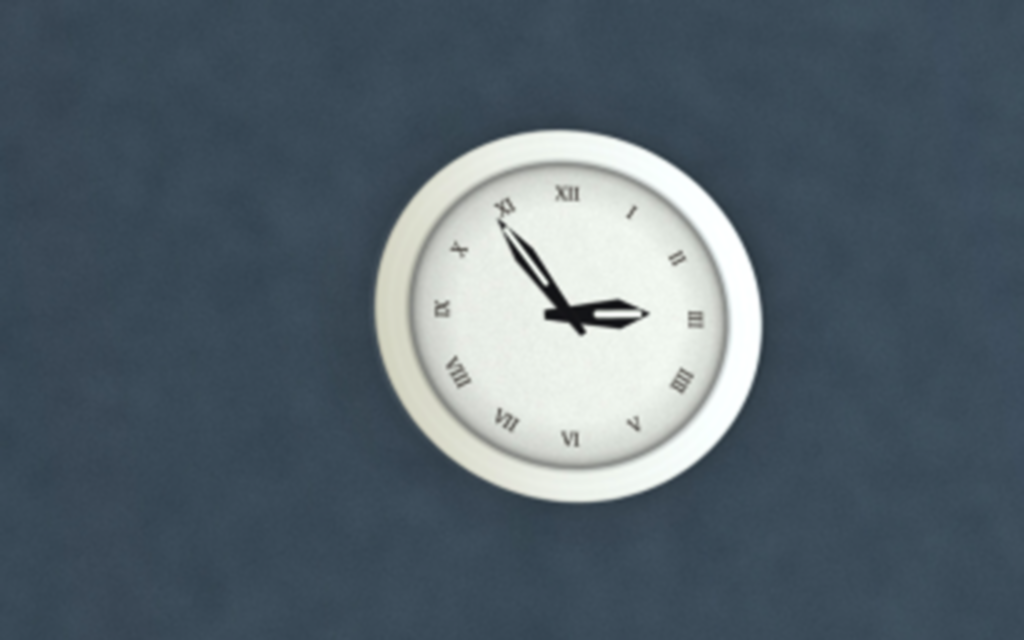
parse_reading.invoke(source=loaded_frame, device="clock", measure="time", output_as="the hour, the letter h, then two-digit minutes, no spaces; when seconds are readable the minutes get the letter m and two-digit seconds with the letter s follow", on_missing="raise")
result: 2h54
